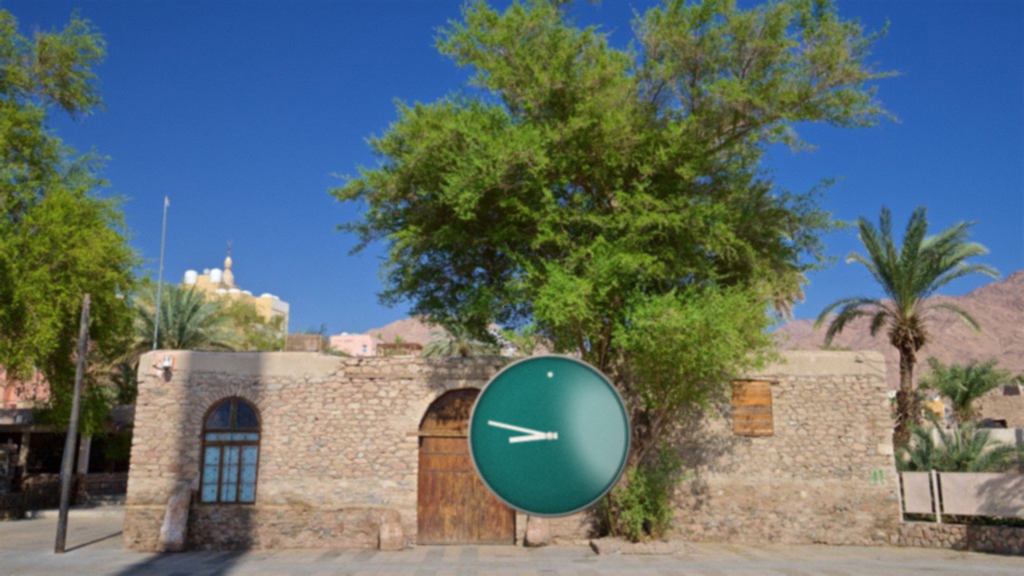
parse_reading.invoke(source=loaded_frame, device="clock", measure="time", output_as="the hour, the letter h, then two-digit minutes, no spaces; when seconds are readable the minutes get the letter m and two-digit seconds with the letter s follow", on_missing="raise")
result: 8h47
